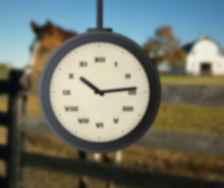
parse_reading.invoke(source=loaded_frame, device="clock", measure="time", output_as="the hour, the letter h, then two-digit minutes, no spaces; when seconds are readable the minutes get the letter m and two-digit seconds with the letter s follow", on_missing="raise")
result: 10h14
